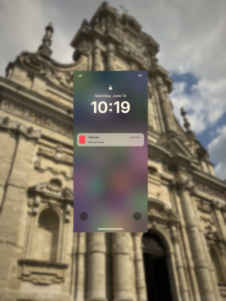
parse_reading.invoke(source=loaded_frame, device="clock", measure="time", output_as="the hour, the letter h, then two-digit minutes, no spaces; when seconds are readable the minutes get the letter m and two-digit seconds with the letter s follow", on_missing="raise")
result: 10h19
